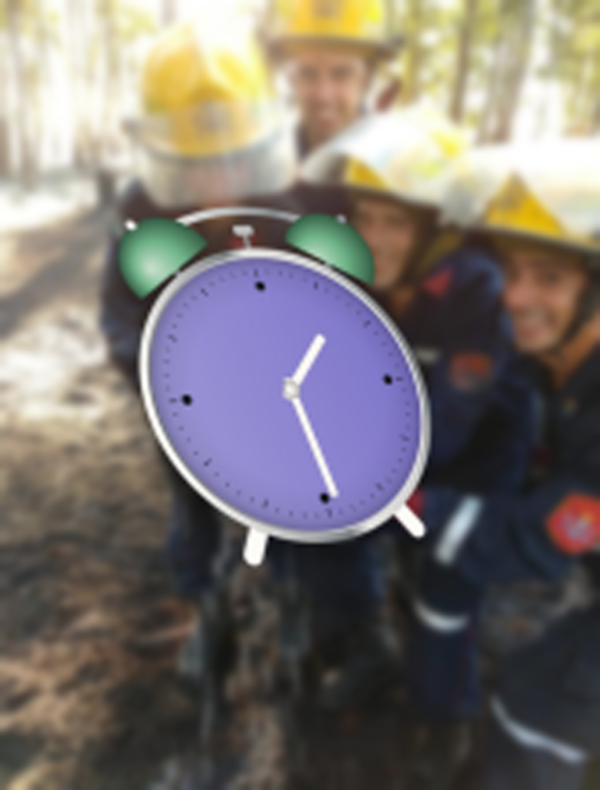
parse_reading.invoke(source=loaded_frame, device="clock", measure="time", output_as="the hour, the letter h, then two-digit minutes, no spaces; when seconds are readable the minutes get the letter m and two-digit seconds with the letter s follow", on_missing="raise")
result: 1h29
